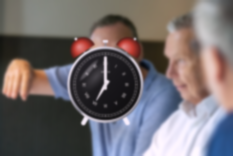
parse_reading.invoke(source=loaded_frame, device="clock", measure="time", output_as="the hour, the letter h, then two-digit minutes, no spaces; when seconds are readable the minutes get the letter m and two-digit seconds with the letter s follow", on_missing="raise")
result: 7h00
